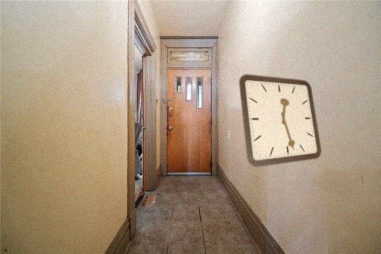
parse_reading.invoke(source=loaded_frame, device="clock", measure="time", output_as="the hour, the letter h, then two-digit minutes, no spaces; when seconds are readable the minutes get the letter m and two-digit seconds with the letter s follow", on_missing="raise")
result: 12h28
